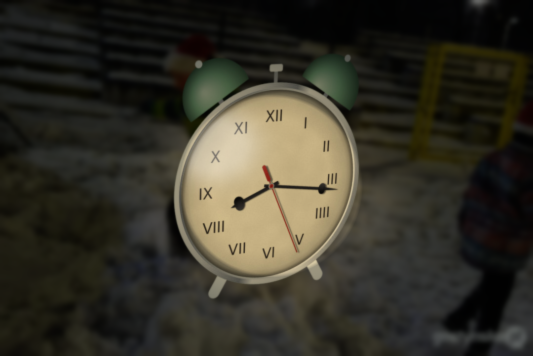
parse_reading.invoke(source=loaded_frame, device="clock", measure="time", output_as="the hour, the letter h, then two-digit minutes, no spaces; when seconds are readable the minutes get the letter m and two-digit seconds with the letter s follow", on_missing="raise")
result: 8h16m26s
